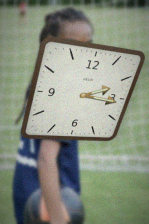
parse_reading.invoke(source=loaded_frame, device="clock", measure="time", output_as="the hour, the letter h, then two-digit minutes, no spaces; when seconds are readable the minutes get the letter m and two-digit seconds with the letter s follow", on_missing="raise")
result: 2h16
